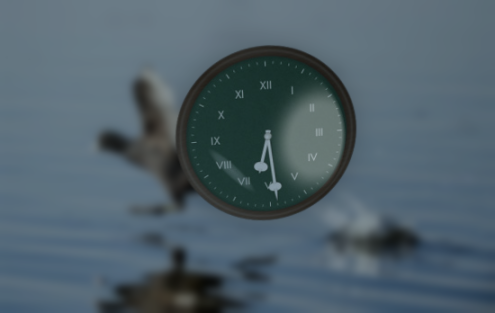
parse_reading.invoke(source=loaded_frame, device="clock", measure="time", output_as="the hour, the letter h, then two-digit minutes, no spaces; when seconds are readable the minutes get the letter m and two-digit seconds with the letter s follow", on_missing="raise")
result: 6h29
